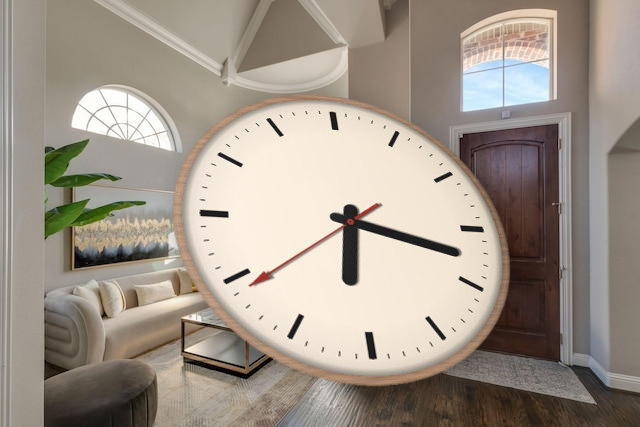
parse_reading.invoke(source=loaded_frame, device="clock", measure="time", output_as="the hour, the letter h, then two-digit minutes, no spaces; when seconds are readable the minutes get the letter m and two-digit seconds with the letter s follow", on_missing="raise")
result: 6h17m39s
